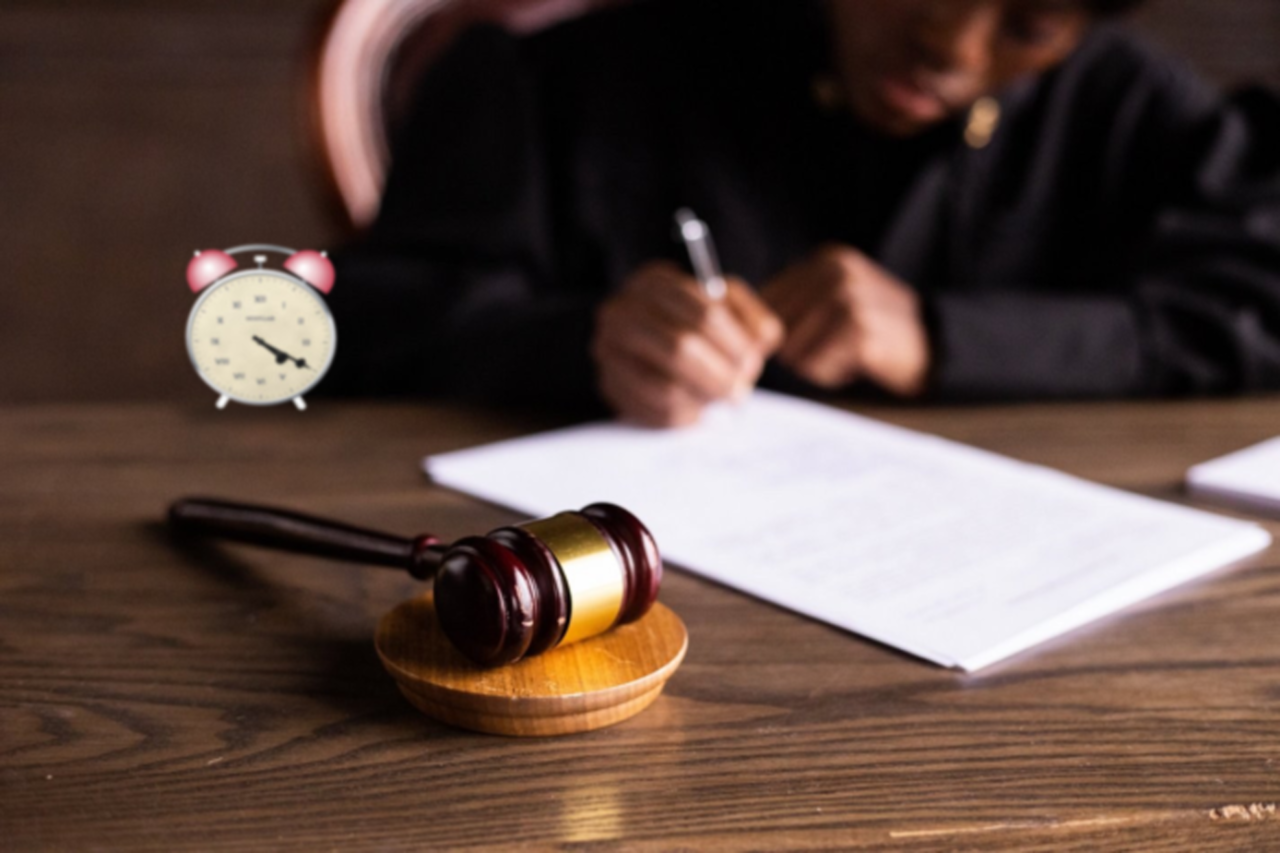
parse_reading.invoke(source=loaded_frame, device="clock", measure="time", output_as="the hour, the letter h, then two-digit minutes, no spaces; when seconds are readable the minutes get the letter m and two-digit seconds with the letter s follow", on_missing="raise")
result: 4h20
